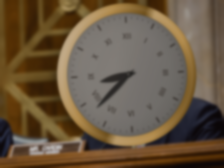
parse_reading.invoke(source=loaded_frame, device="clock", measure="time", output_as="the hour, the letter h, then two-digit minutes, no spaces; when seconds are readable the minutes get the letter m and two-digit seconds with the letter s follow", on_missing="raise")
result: 8h38
